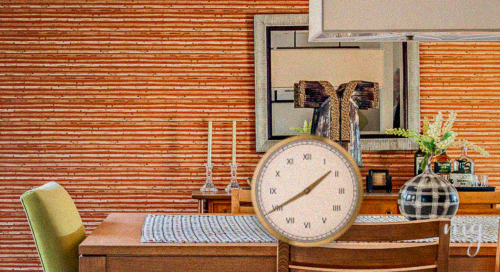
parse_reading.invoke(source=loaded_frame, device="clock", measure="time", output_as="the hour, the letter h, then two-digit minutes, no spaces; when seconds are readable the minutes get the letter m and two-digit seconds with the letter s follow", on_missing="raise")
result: 1h40
